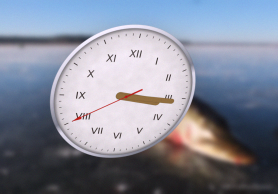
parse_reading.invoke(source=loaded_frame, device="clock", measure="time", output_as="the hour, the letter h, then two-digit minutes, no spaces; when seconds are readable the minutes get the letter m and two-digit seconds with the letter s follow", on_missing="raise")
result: 3h15m40s
